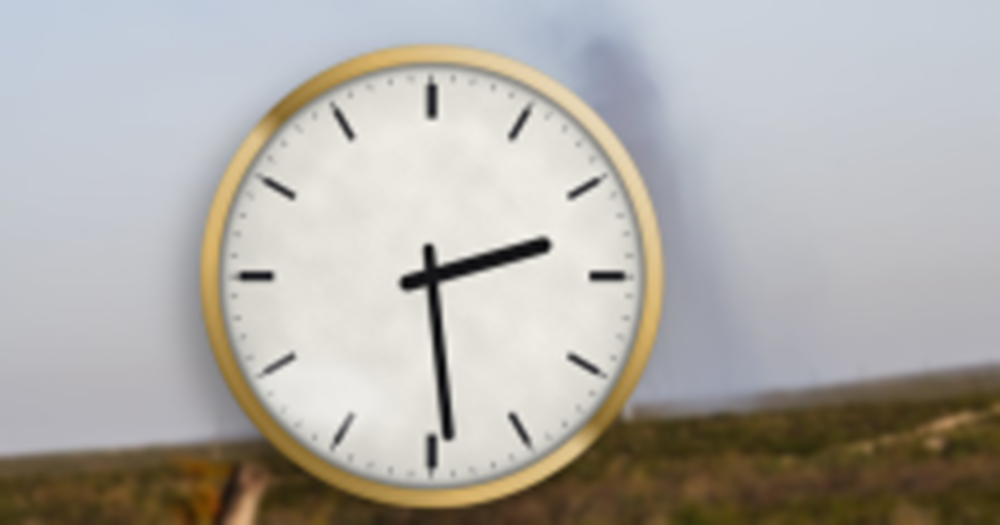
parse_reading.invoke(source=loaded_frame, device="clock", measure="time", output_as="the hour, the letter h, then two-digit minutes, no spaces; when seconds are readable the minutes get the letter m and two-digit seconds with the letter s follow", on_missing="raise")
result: 2h29
